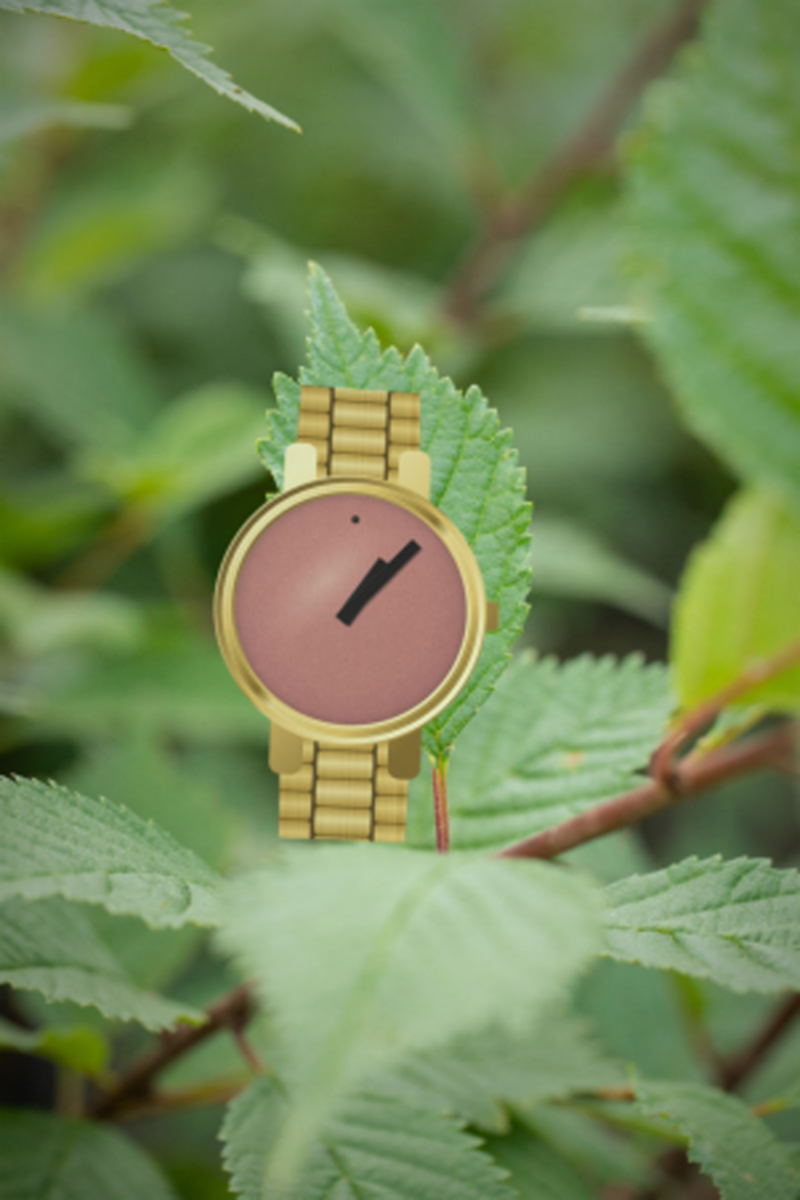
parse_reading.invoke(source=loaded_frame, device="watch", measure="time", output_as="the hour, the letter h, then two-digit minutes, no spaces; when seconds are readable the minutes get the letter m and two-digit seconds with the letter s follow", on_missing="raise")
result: 1h07
